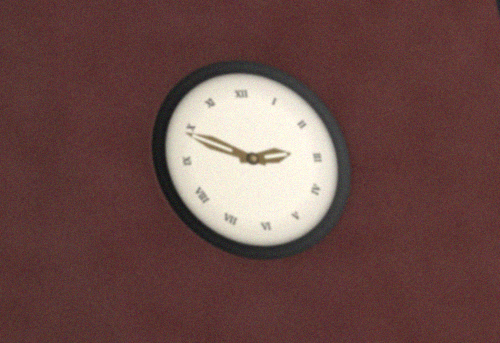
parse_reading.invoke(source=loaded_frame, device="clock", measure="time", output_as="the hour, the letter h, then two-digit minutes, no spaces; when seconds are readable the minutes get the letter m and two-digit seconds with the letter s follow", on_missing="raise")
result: 2h49
